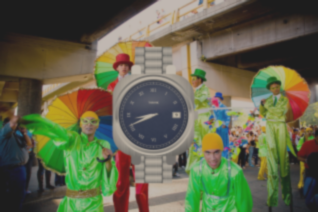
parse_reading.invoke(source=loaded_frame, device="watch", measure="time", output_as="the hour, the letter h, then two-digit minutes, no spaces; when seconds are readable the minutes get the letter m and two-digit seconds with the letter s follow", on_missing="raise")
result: 8h41
